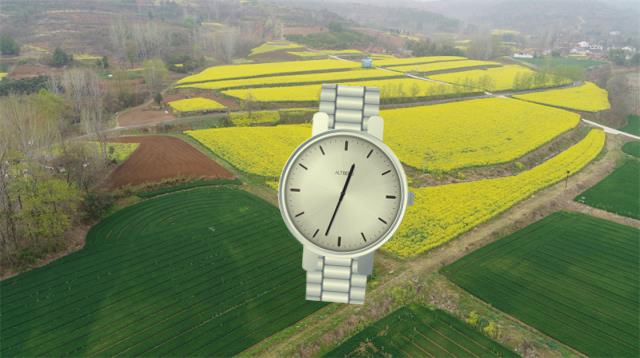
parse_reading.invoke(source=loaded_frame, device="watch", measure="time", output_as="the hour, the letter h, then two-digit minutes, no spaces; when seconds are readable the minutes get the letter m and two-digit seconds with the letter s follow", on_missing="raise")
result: 12h33
